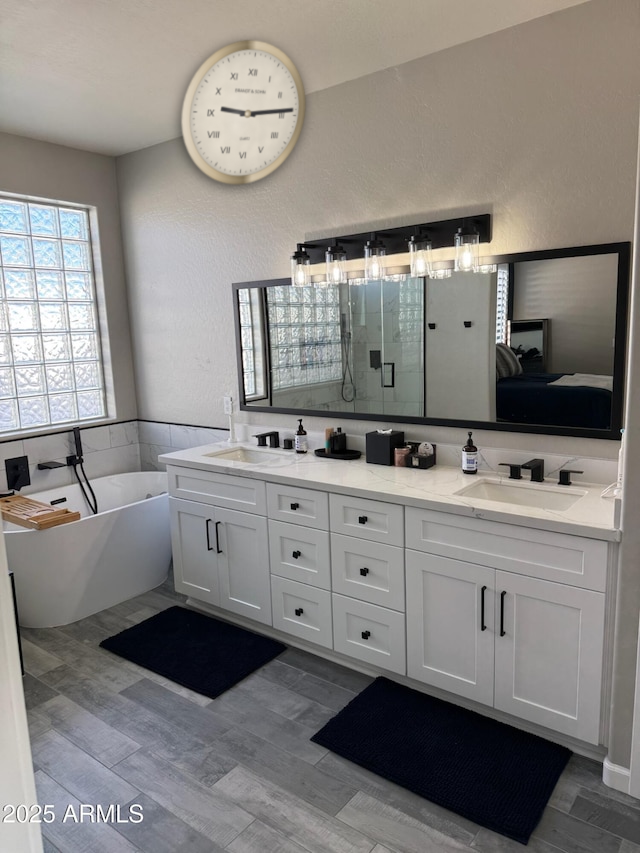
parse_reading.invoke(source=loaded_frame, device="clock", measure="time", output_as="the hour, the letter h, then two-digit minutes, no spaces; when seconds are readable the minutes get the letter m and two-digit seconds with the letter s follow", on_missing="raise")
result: 9h14
